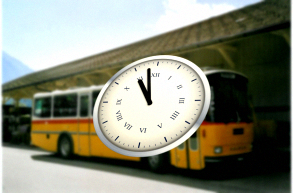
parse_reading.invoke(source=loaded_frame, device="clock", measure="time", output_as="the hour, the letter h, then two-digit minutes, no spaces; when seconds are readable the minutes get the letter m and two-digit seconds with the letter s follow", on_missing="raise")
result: 10h58
